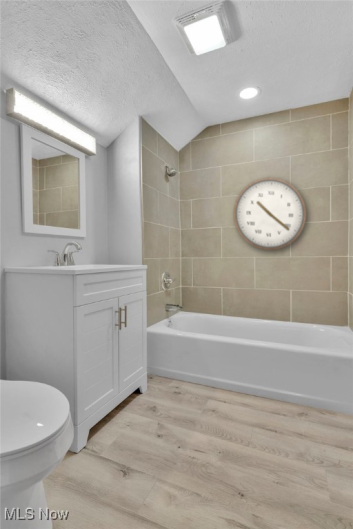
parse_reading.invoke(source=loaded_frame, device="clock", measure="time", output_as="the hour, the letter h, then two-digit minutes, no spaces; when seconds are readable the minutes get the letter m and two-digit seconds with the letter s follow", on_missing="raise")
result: 10h21
